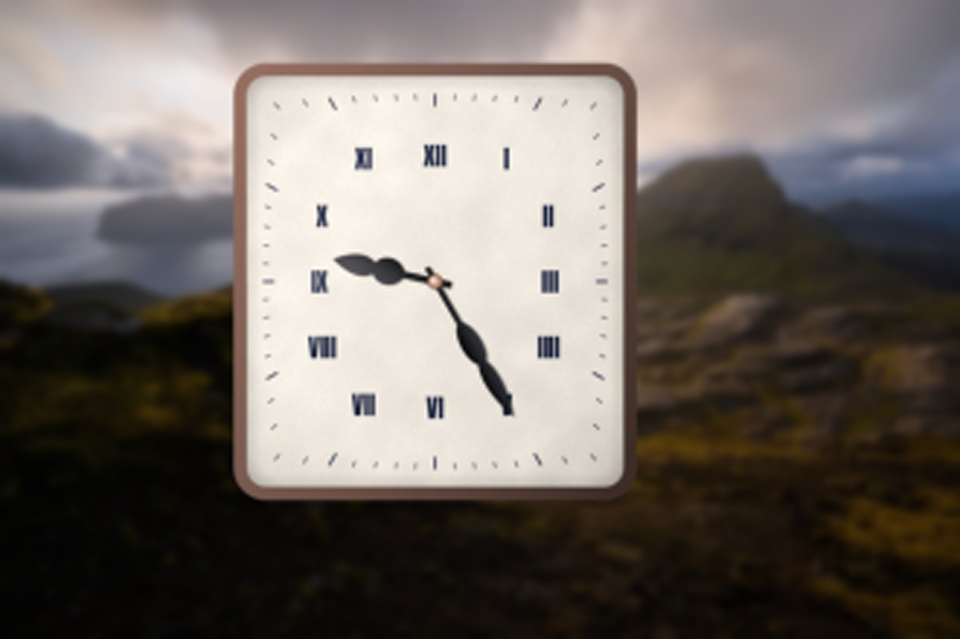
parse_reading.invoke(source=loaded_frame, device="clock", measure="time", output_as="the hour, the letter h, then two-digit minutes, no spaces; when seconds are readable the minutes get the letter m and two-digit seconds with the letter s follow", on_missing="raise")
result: 9h25
